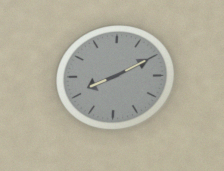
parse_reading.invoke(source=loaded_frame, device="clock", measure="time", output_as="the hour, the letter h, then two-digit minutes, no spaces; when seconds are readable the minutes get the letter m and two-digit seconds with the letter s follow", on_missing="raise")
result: 8h10
